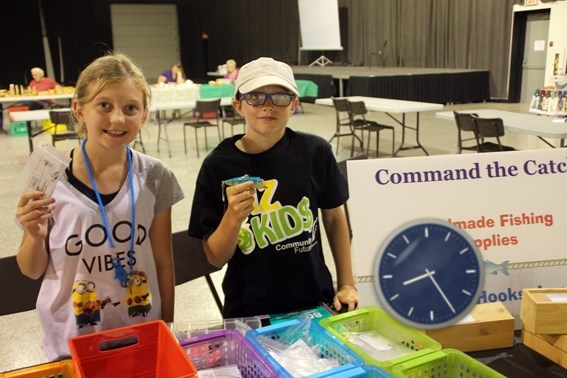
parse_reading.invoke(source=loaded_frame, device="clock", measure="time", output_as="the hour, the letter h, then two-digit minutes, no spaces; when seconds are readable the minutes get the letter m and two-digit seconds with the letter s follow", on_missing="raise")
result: 8h25
